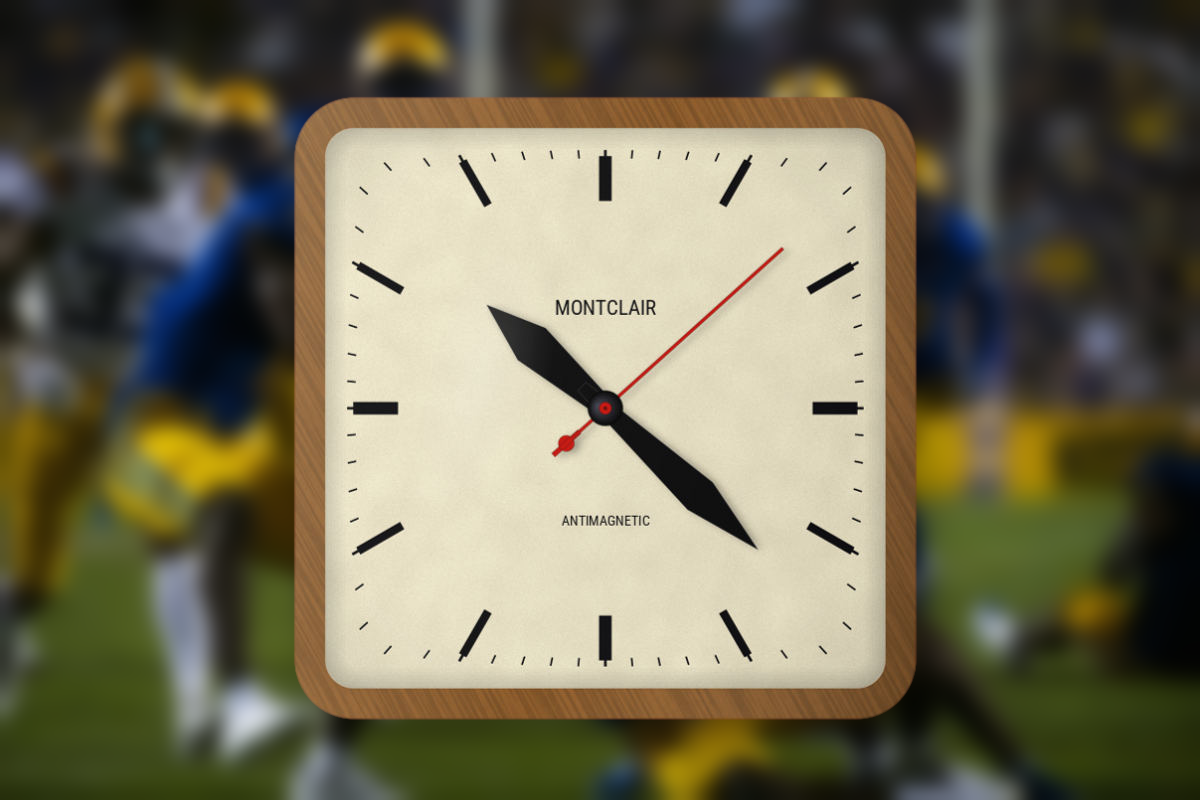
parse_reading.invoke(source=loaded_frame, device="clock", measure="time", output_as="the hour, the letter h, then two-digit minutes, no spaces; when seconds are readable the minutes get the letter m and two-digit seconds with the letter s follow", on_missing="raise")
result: 10h22m08s
